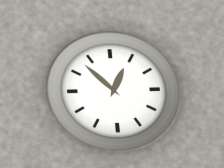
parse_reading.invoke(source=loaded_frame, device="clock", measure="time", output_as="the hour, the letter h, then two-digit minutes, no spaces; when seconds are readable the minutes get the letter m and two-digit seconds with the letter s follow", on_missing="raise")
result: 12h53
